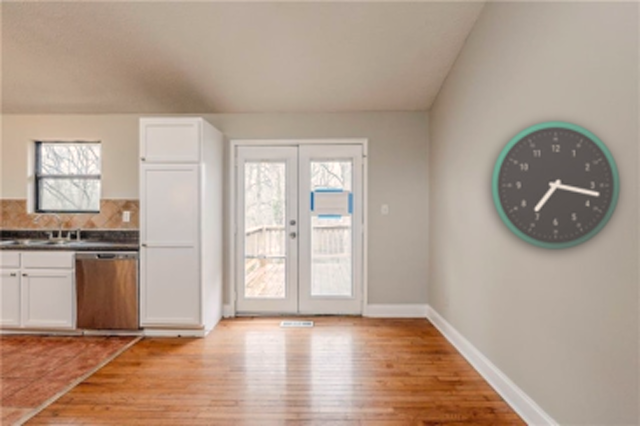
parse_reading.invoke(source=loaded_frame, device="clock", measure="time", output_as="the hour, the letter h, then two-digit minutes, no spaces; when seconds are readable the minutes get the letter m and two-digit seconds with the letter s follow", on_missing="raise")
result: 7h17
